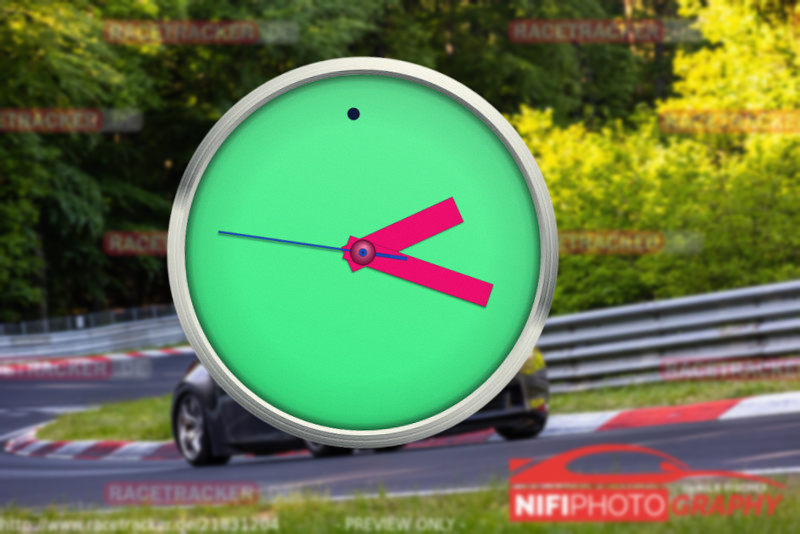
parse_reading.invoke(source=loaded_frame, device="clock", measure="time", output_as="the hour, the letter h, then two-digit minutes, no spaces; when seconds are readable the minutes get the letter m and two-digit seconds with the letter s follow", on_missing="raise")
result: 2h18m47s
